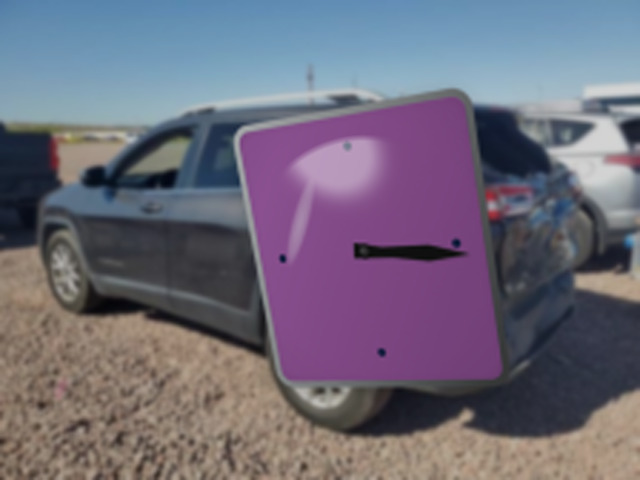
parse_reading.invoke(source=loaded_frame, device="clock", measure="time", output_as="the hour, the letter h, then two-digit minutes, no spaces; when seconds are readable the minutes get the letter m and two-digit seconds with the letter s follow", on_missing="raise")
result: 3h16
